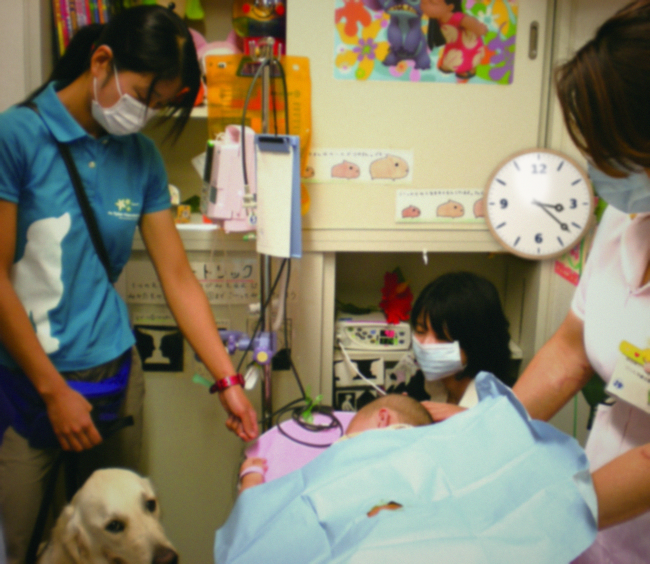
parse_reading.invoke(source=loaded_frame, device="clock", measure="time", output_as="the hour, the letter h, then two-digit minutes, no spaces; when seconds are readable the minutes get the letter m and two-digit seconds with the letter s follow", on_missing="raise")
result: 3h22
